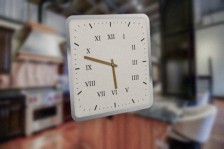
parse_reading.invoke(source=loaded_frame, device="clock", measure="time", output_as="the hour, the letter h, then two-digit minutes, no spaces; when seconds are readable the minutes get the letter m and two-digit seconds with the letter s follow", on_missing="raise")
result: 5h48
